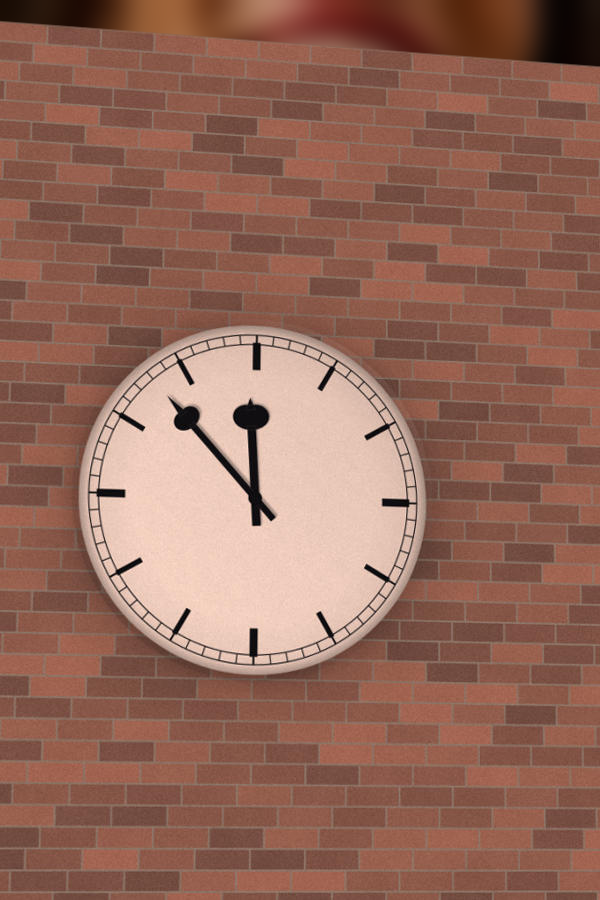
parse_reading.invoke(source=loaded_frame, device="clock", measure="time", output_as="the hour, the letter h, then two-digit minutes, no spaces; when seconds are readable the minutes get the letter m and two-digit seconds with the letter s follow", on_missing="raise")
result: 11h53
